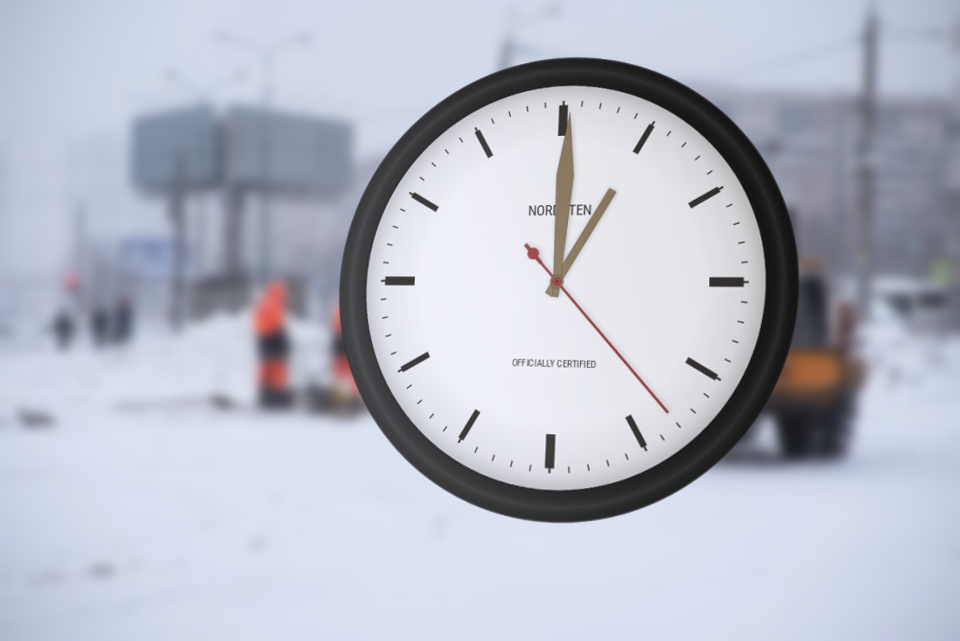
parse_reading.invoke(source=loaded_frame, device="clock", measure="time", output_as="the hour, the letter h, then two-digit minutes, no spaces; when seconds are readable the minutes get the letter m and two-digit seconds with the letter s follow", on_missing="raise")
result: 1h00m23s
